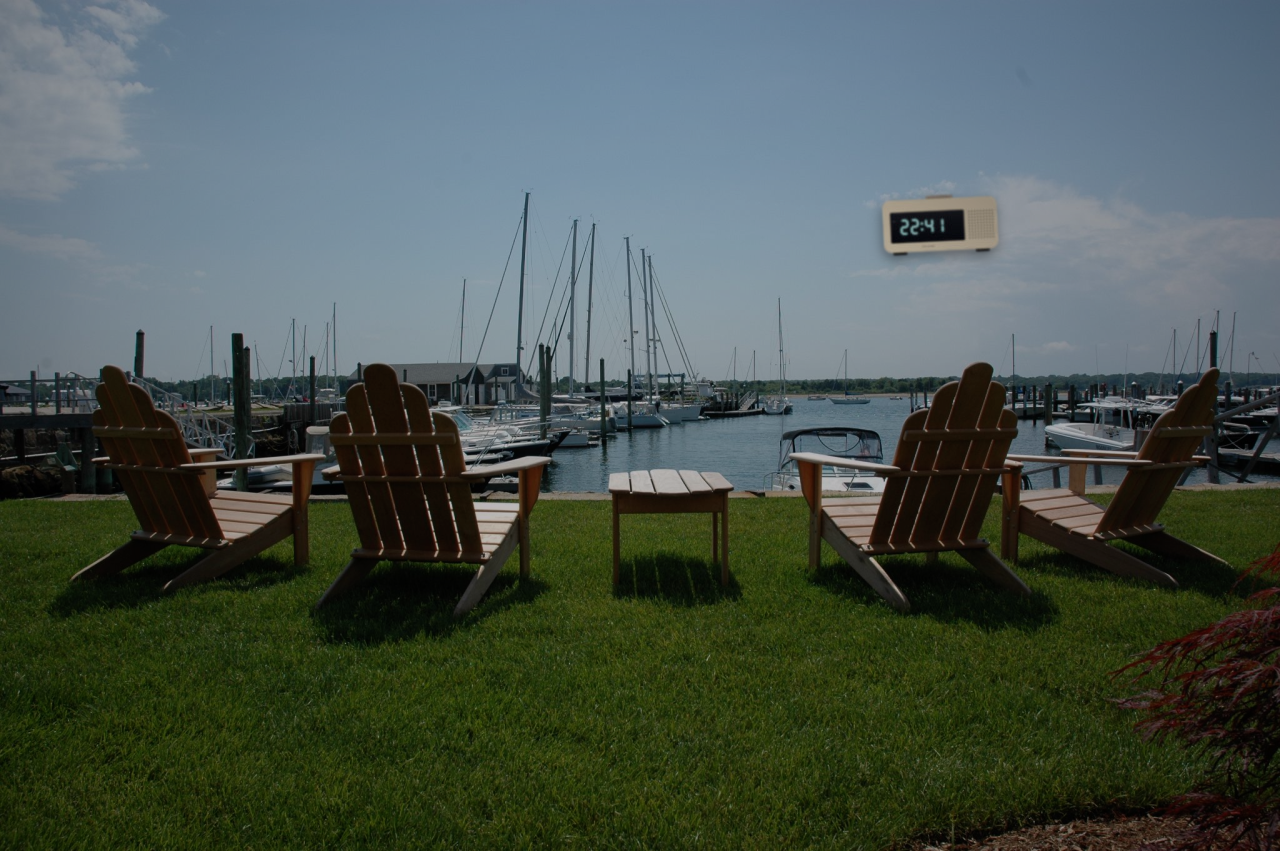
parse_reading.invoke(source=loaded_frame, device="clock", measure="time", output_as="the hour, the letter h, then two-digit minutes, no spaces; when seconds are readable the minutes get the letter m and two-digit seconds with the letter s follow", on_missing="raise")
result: 22h41
